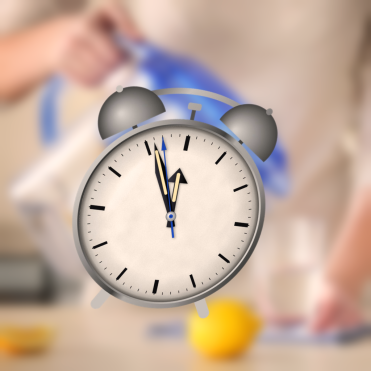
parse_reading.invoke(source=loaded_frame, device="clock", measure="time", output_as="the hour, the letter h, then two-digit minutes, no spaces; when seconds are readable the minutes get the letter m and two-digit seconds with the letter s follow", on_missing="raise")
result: 11h55m57s
